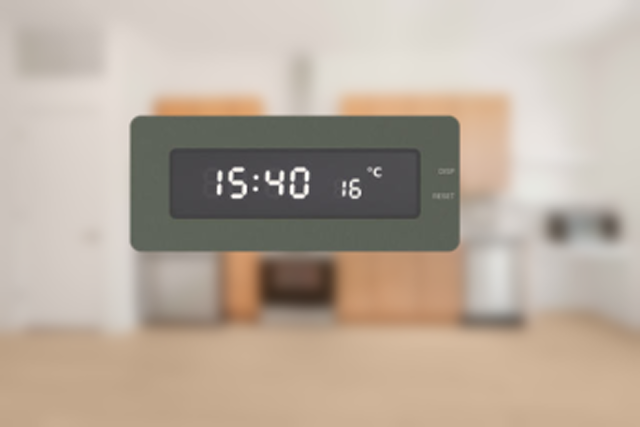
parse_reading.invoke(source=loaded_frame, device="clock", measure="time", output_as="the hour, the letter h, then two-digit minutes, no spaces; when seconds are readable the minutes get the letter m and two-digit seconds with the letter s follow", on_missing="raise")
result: 15h40
